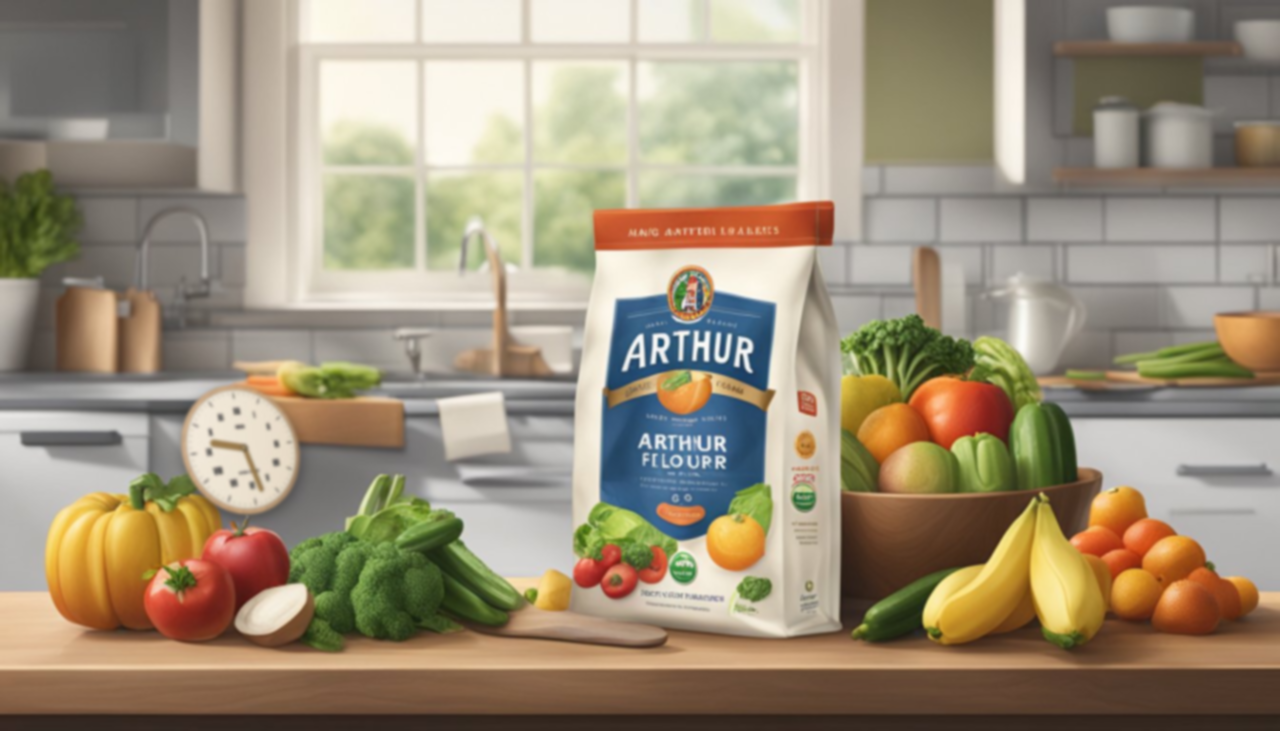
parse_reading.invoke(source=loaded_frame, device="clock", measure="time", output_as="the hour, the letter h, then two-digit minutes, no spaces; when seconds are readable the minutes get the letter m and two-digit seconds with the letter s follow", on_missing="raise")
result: 9h28
